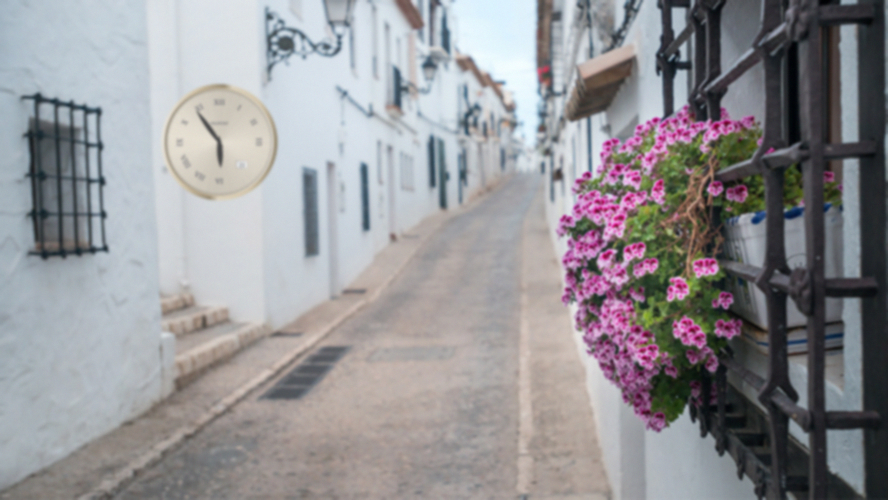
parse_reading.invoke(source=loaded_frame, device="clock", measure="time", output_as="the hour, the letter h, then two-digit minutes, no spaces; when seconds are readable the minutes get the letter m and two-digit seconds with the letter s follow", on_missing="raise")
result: 5h54
